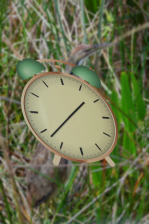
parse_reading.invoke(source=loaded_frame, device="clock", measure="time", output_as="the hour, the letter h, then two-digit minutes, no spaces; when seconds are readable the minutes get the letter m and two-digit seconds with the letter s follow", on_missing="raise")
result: 1h38
